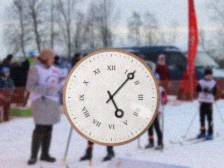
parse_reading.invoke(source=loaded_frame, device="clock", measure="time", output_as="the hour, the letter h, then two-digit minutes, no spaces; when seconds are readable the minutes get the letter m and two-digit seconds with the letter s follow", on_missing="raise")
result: 5h07
